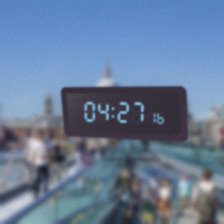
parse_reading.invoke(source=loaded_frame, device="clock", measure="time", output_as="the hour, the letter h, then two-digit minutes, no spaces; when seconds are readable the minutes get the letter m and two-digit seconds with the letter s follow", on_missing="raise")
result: 4h27m16s
